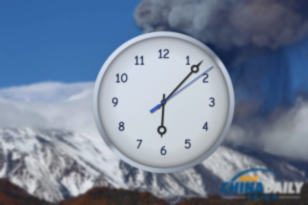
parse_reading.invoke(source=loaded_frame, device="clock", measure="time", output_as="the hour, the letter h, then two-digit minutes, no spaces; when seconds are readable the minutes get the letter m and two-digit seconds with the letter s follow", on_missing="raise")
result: 6h07m09s
